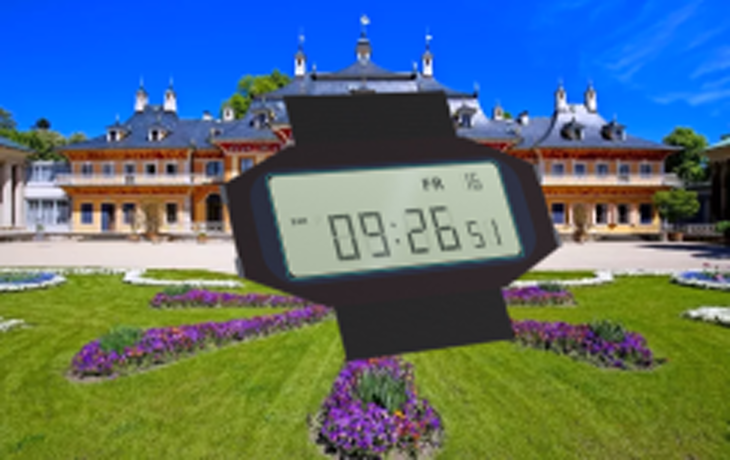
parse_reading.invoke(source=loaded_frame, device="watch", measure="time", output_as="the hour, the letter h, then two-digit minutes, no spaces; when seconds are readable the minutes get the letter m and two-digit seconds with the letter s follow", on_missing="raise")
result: 9h26m51s
